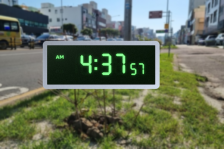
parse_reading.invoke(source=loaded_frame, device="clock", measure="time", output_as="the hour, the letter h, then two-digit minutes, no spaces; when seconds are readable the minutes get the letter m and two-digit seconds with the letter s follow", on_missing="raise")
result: 4h37m57s
